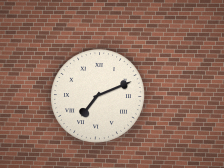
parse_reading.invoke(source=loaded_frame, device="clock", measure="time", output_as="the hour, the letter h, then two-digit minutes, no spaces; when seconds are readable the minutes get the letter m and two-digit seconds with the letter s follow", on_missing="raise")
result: 7h11
